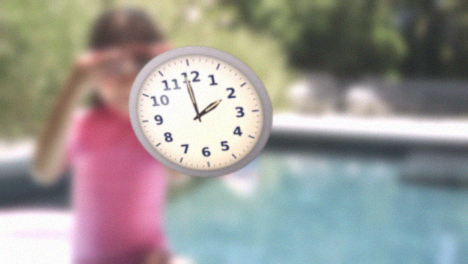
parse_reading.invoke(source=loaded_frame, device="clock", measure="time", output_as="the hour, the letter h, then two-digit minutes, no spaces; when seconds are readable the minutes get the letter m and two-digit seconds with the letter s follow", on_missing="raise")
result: 1h59
